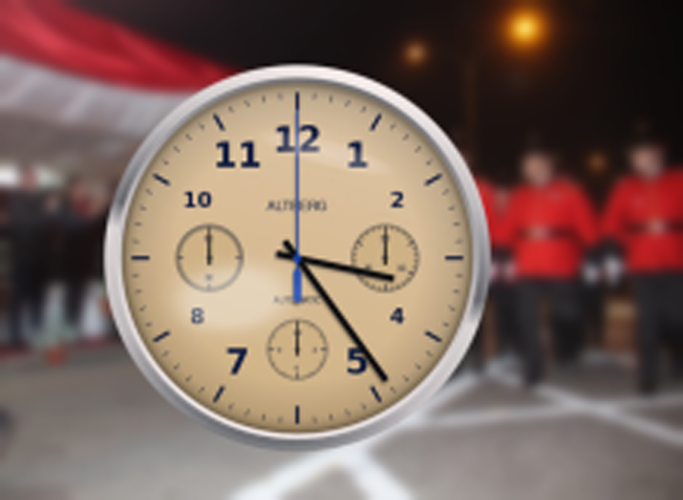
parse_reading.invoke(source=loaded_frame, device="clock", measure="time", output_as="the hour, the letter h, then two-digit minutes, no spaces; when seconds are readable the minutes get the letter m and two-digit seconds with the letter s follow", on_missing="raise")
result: 3h24
